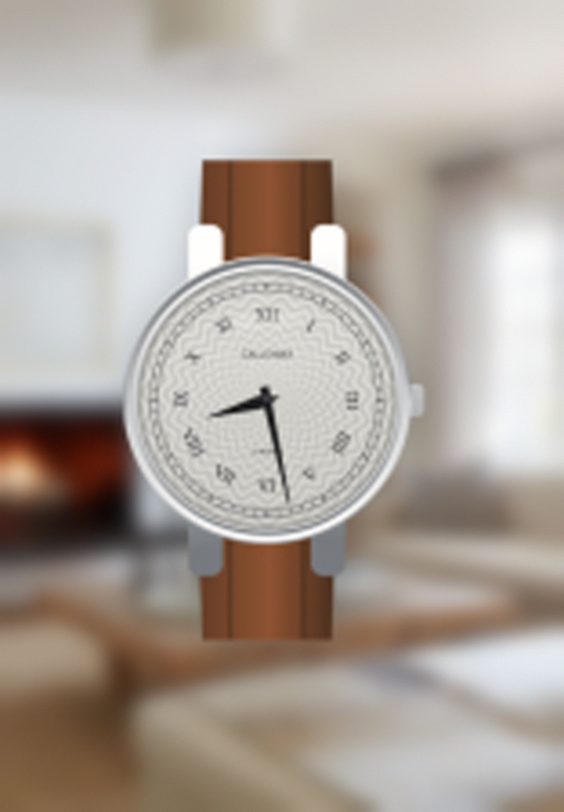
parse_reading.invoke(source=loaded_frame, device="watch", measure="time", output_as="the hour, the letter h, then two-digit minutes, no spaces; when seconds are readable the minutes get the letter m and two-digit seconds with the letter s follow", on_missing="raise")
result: 8h28
